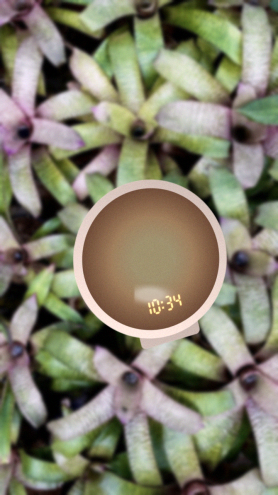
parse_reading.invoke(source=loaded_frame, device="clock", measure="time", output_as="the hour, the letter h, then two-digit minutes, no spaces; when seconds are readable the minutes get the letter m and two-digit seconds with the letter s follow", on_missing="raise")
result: 10h34
